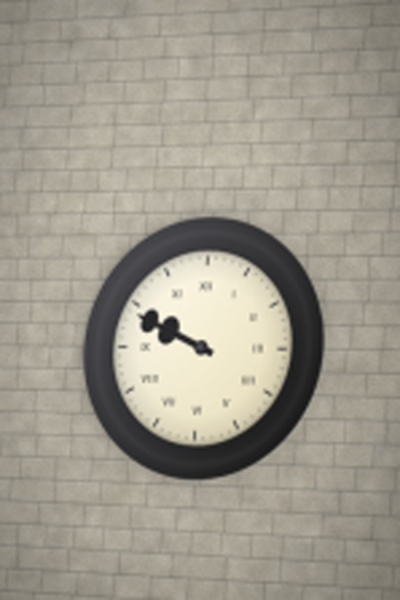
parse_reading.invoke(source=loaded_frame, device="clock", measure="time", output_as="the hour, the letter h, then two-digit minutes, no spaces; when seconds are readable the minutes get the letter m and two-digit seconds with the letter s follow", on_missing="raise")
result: 9h49
